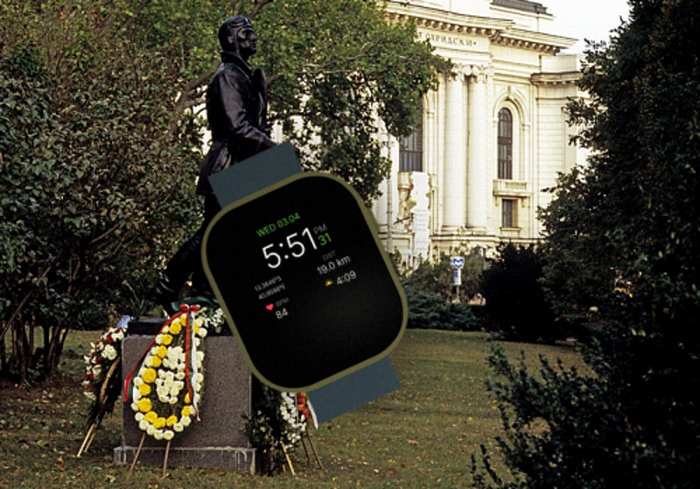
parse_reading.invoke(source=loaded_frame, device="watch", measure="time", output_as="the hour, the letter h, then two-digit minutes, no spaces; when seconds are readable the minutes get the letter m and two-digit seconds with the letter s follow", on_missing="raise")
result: 5h51m31s
